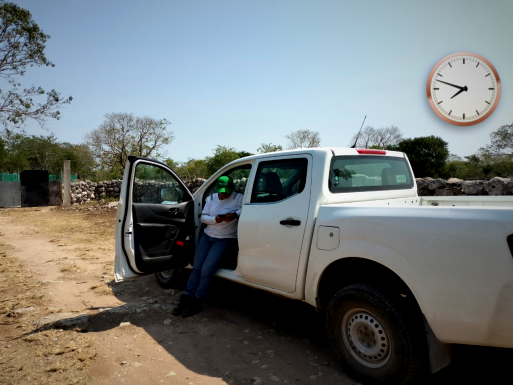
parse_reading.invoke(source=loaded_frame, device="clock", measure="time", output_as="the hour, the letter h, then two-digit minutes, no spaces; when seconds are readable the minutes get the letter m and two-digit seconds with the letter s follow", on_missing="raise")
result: 7h48
